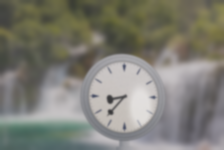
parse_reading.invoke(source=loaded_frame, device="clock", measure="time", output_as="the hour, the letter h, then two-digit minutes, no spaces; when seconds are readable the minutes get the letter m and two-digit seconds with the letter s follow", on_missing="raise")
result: 8h37
